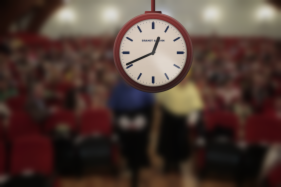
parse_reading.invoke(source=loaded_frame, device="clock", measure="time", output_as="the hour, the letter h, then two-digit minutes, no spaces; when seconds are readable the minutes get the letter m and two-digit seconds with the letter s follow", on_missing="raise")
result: 12h41
